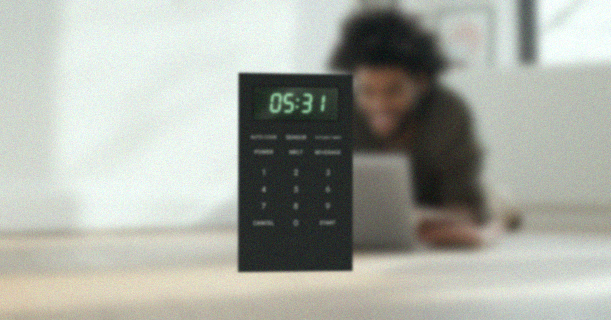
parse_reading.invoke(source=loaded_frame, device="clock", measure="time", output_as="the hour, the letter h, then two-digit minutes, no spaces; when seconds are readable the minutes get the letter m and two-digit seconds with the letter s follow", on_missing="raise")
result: 5h31
